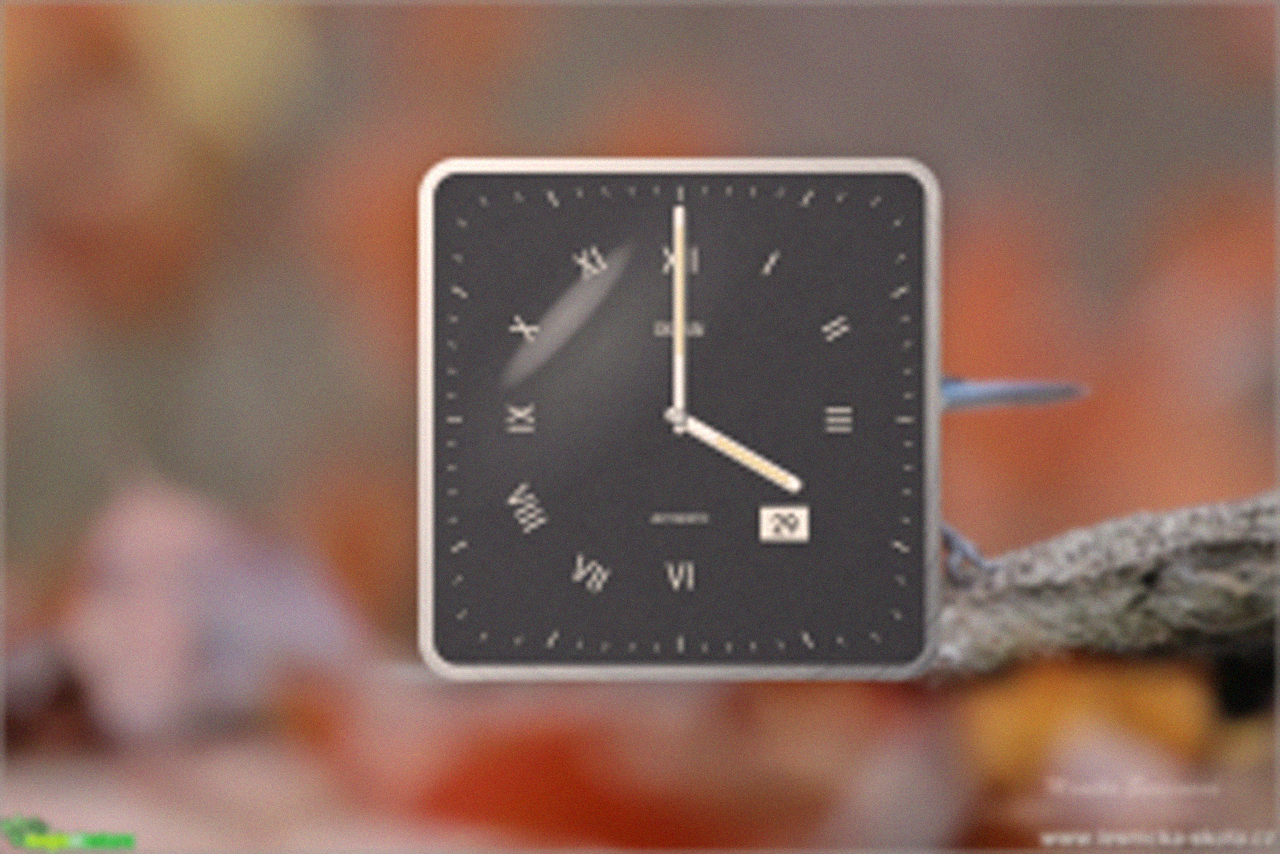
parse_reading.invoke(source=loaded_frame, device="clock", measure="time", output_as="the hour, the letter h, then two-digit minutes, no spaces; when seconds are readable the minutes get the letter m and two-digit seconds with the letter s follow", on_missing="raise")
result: 4h00
